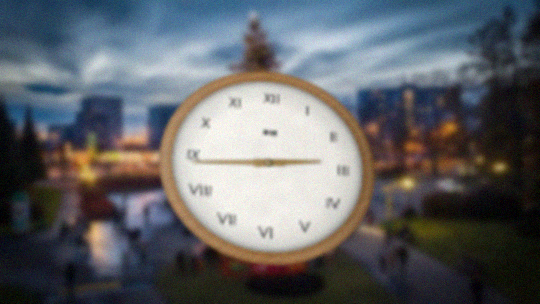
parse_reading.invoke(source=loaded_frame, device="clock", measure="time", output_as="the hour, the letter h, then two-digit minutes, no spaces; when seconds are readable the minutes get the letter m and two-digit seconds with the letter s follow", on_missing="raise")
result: 2h44
